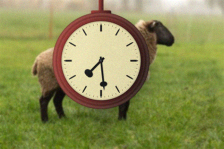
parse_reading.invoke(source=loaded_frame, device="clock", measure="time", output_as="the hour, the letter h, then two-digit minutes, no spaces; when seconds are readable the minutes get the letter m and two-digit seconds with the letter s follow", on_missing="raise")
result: 7h29
